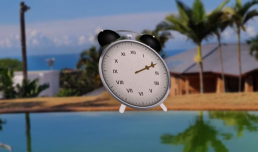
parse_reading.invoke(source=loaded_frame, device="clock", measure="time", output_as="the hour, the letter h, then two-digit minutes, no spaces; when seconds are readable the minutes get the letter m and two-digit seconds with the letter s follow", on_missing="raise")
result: 2h11
